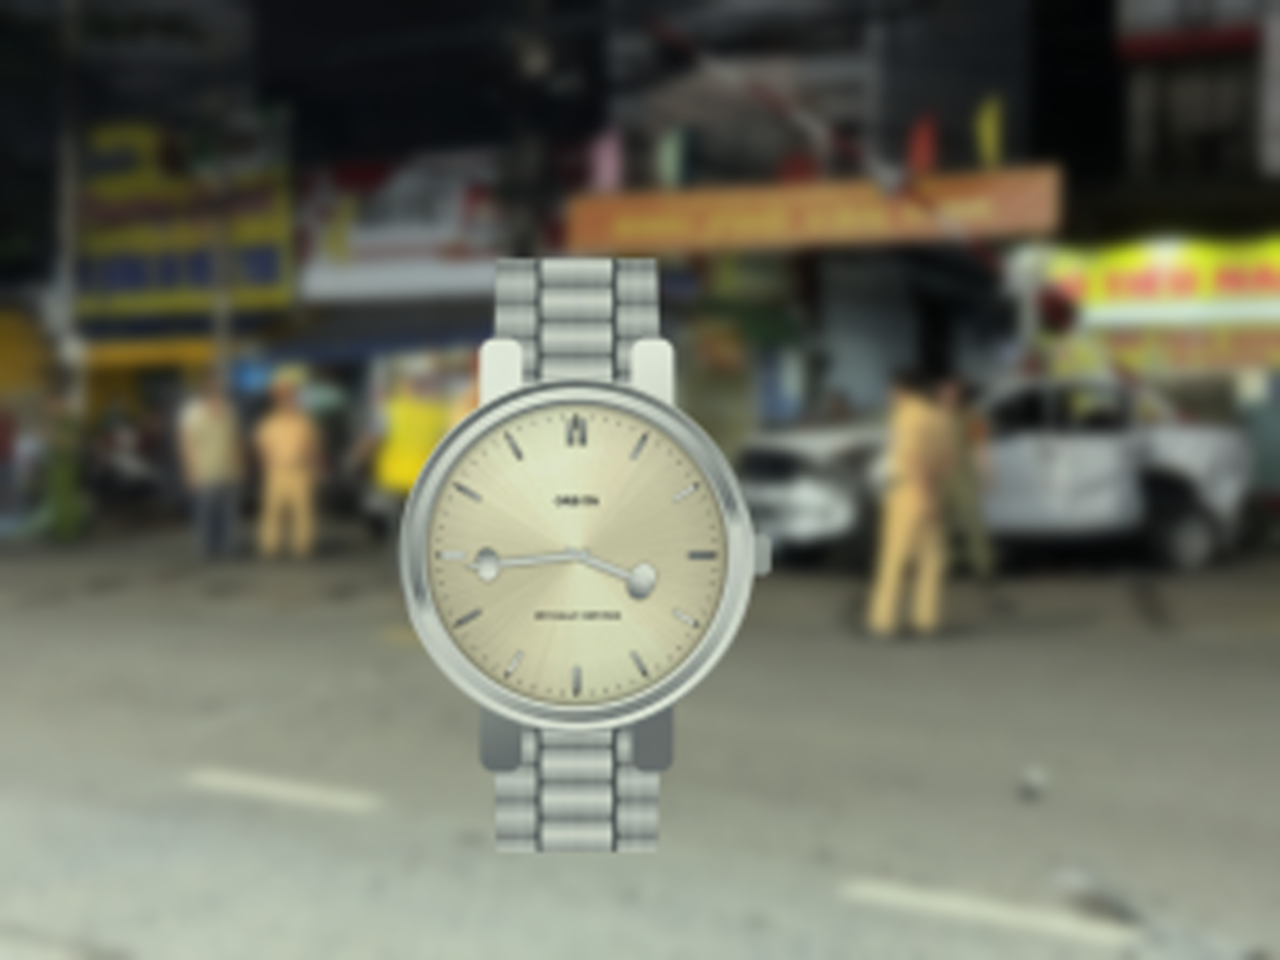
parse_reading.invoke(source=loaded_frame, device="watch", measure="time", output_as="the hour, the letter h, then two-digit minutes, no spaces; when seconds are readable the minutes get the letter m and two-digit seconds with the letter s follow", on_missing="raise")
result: 3h44
